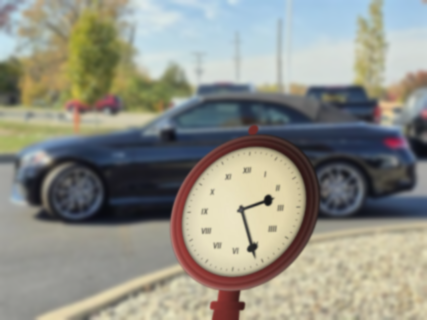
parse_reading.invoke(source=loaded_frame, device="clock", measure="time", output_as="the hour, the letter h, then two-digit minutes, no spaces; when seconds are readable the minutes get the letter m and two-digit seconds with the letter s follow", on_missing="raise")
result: 2h26
